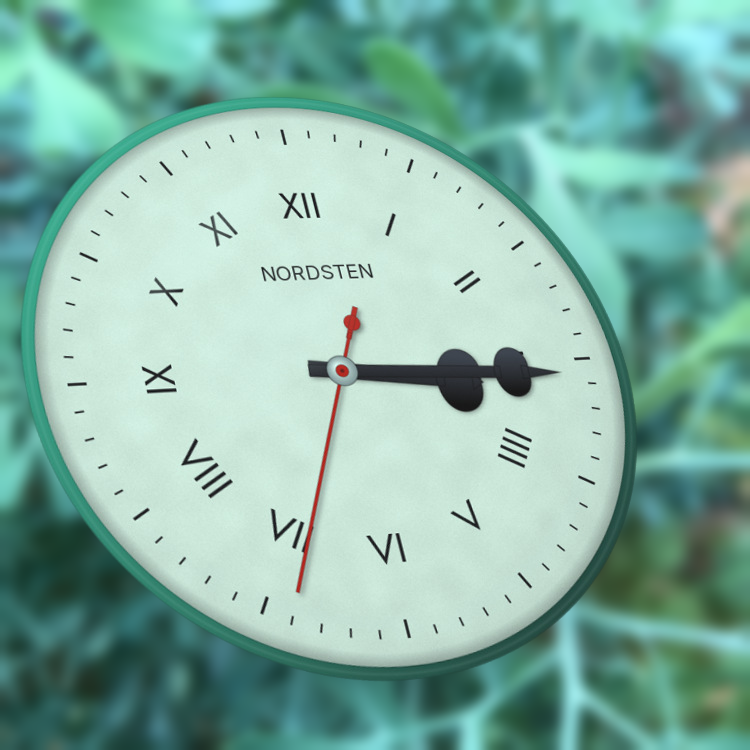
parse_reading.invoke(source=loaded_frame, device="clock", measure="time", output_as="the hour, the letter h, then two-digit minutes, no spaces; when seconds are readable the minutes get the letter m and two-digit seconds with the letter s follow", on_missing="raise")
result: 3h15m34s
